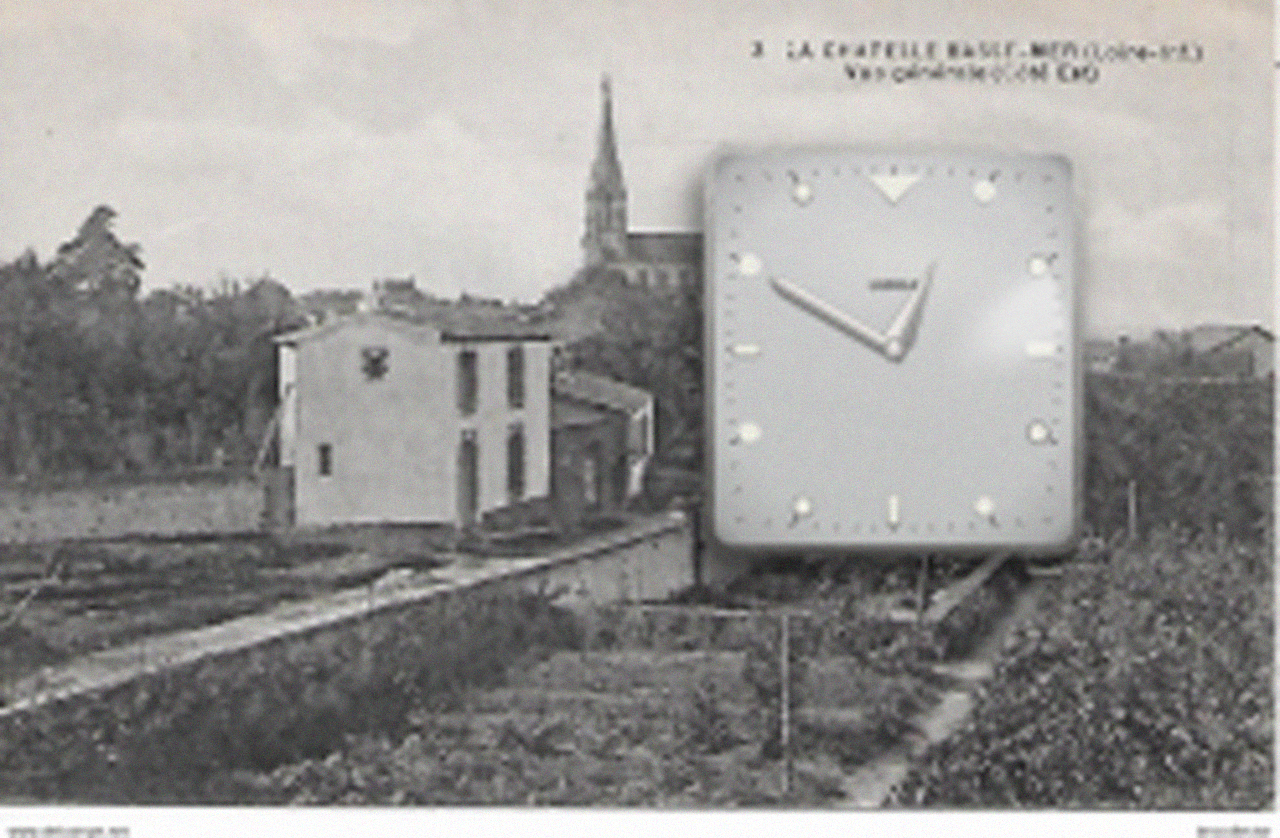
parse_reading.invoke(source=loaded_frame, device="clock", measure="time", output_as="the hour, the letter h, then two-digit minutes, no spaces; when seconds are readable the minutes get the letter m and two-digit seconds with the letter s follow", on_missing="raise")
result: 12h50
